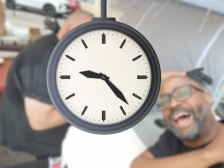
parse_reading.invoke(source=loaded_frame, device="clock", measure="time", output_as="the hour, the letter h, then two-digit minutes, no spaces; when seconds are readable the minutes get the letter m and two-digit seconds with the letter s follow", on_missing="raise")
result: 9h23
